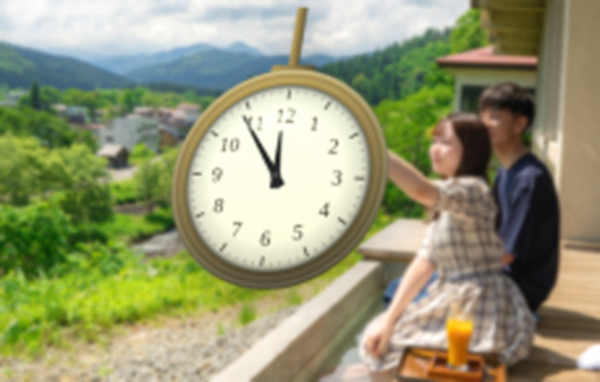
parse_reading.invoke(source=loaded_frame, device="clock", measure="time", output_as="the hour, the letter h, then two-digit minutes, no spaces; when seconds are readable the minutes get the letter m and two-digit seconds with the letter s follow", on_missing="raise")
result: 11h54
